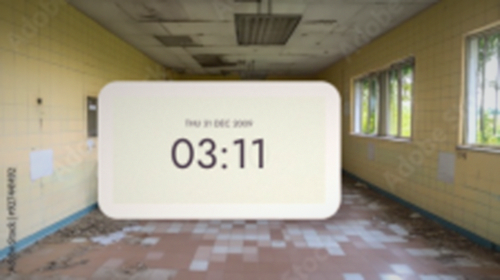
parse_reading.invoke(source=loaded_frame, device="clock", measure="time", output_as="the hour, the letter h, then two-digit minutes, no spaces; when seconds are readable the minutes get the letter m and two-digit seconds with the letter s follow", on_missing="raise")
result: 3h11
